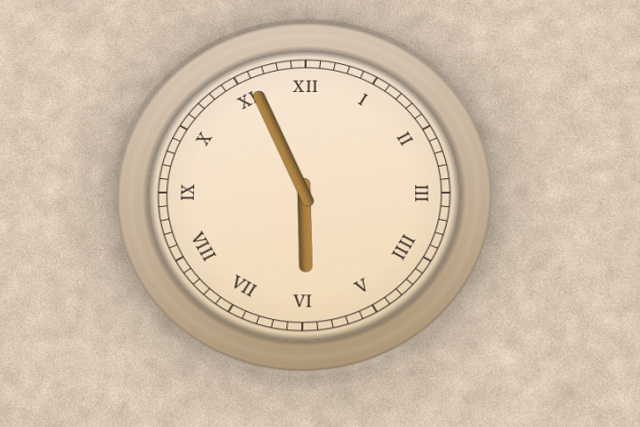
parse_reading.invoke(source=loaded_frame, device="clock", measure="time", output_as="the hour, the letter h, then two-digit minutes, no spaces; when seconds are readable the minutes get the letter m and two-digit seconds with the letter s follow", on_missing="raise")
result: 5h56
